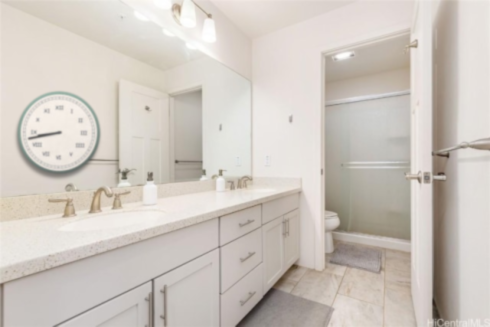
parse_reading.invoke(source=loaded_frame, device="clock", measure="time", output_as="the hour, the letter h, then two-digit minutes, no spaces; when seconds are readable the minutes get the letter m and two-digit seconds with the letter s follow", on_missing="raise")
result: 8h43
